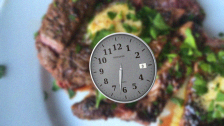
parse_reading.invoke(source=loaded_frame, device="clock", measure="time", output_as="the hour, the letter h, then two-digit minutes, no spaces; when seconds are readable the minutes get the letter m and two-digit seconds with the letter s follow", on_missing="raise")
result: 6h32
